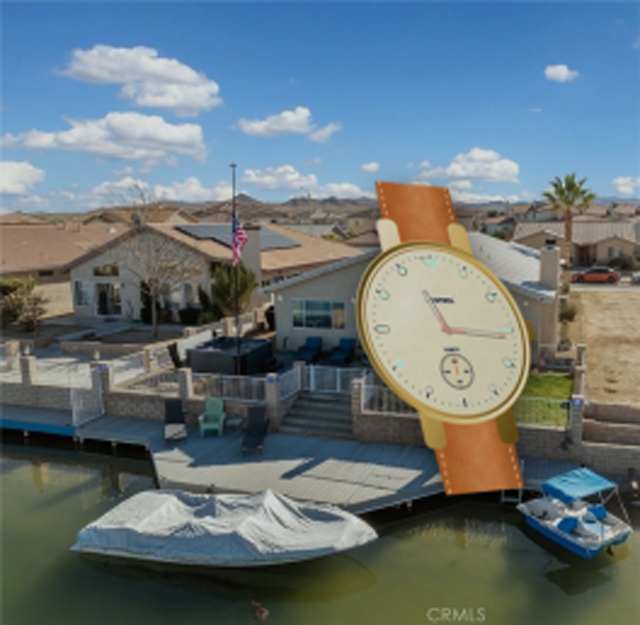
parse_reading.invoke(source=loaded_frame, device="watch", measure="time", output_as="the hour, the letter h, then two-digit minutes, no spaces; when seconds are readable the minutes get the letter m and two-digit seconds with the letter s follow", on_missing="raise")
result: 11h16
